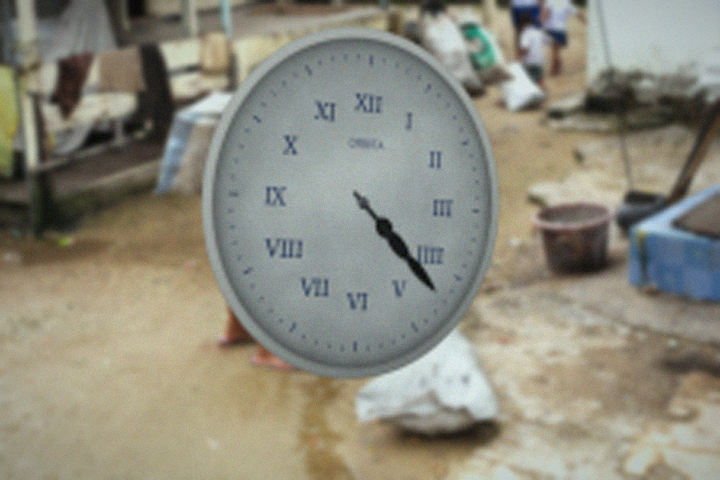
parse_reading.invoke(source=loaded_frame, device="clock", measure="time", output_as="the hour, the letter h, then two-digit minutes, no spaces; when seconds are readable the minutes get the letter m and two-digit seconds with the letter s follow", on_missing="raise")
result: 4h22
